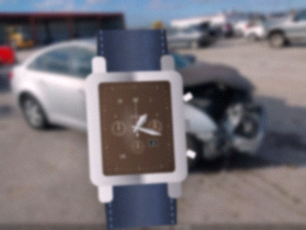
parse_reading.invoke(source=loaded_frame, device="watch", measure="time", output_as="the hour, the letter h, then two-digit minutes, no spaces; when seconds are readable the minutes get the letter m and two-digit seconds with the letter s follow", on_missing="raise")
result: 1h18
